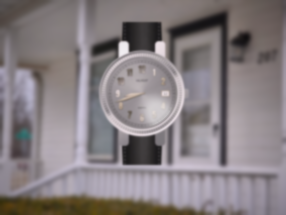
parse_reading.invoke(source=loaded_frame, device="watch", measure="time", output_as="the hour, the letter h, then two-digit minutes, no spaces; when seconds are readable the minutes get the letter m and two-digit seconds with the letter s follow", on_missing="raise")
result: 8h42
